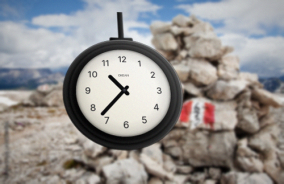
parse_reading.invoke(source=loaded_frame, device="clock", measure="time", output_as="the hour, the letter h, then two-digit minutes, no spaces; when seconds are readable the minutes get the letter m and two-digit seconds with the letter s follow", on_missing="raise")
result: 10h37
